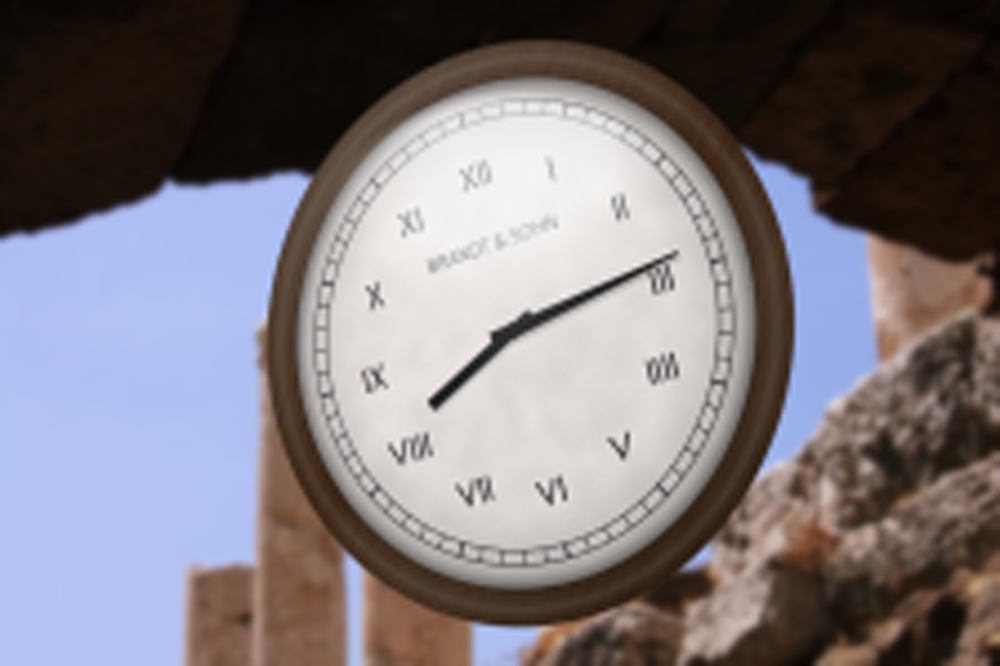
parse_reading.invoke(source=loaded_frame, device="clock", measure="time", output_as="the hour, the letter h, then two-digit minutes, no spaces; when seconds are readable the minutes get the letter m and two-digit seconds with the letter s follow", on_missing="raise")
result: 8h14
